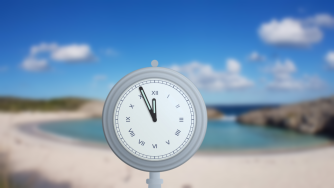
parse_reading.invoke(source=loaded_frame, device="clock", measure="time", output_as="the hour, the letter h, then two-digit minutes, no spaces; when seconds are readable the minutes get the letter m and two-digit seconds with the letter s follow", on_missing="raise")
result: 11h56
